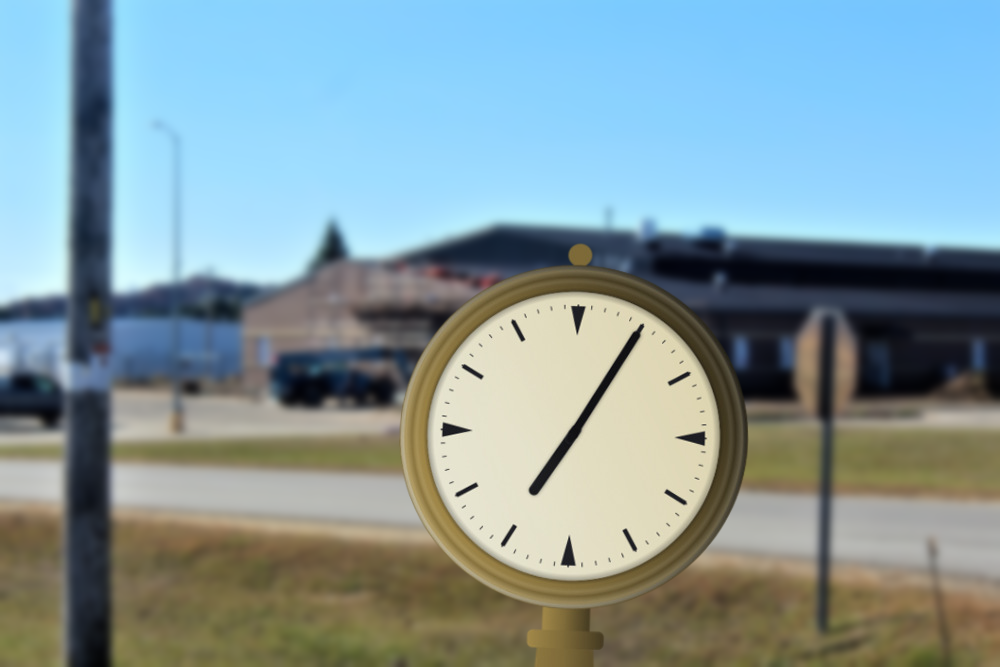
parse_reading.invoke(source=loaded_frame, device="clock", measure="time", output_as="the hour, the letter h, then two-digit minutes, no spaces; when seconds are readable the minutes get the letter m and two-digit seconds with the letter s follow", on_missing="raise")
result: 7h05
